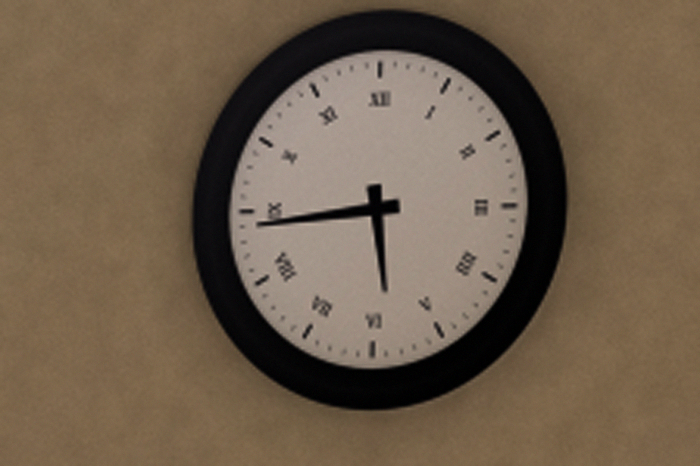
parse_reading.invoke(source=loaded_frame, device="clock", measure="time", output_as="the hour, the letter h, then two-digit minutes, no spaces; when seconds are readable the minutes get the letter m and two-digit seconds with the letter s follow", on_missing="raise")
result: 5h44
